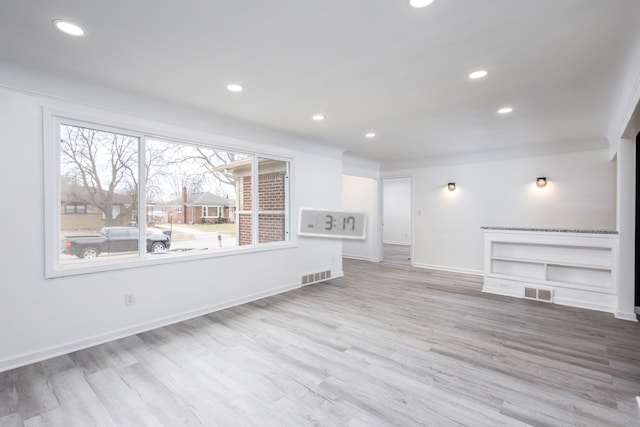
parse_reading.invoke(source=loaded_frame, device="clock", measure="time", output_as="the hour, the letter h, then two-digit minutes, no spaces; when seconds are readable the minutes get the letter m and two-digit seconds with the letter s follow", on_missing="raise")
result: 3h17
